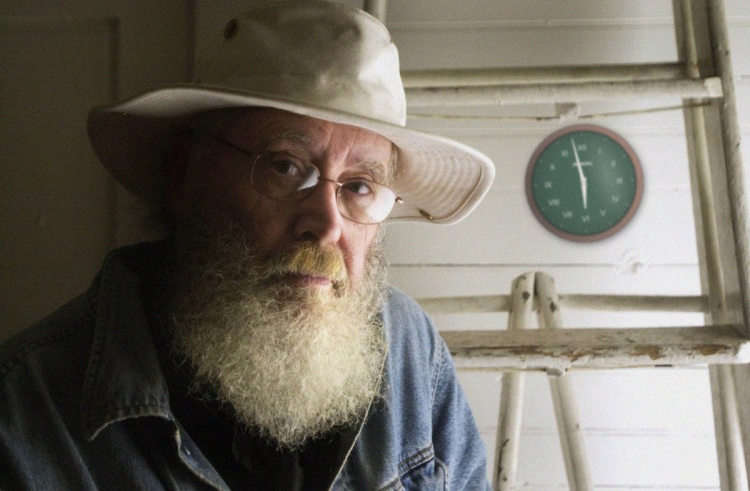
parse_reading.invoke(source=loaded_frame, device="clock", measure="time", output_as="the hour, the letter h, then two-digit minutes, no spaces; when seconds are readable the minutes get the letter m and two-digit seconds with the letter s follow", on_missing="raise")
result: 5h58
